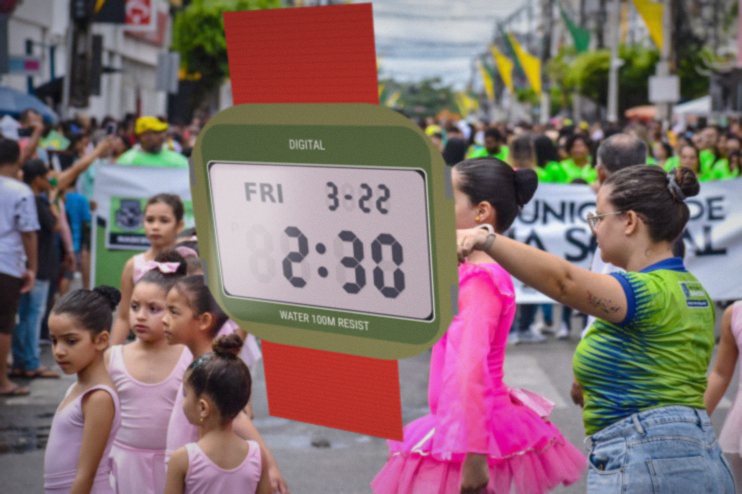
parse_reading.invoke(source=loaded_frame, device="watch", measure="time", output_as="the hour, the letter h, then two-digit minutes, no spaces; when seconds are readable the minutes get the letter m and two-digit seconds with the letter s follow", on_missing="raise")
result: 2h30
